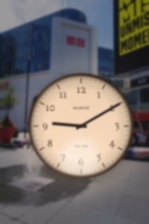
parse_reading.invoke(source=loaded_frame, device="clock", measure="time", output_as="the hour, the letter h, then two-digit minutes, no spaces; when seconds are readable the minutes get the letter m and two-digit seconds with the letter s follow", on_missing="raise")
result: 9h10
